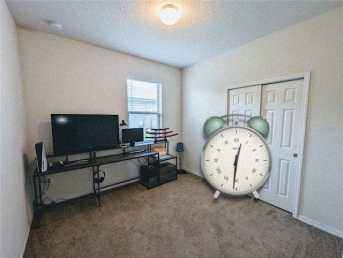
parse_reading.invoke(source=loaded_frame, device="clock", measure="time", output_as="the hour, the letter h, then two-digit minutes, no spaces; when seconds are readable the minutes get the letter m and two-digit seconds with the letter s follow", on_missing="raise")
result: 12h31
